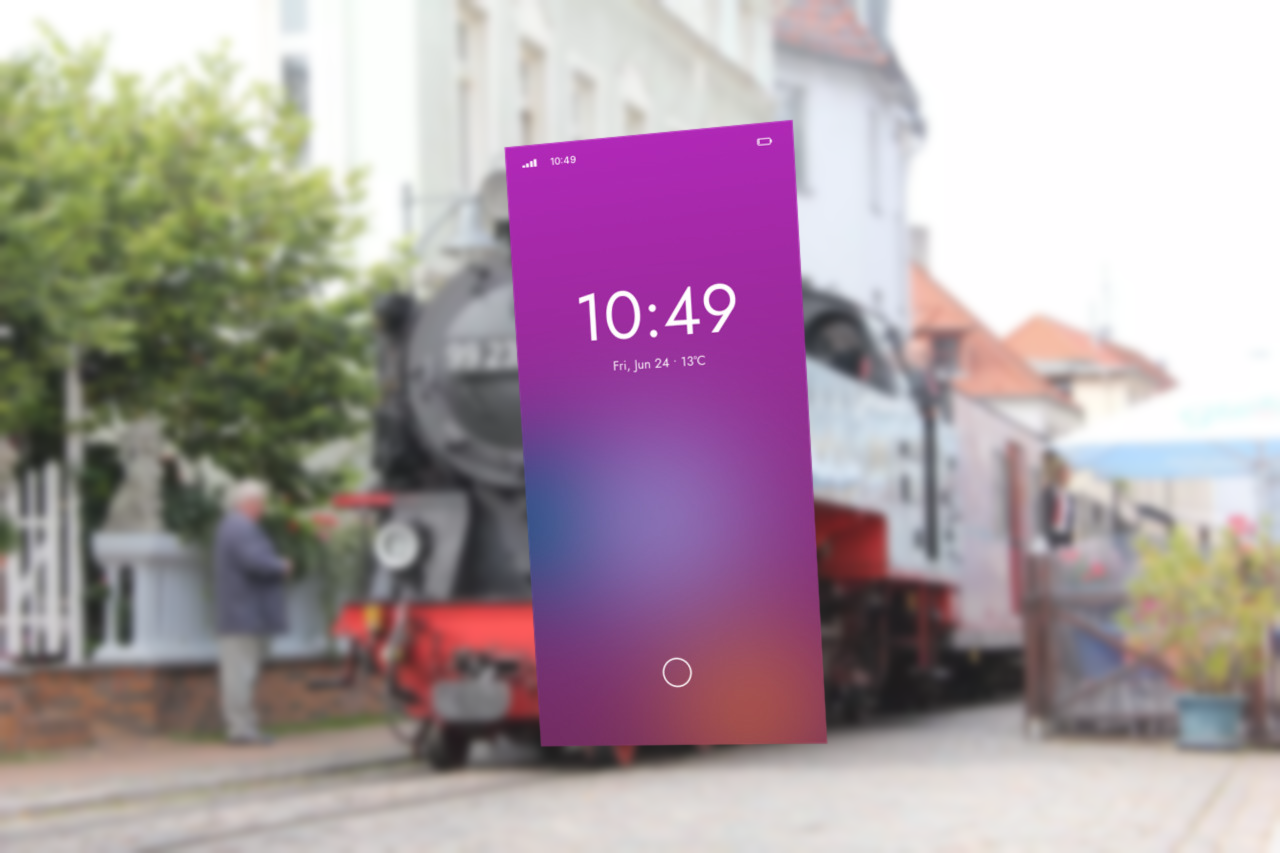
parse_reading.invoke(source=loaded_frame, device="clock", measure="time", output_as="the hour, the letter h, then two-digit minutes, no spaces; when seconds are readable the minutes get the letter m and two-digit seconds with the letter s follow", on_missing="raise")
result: 10h49
